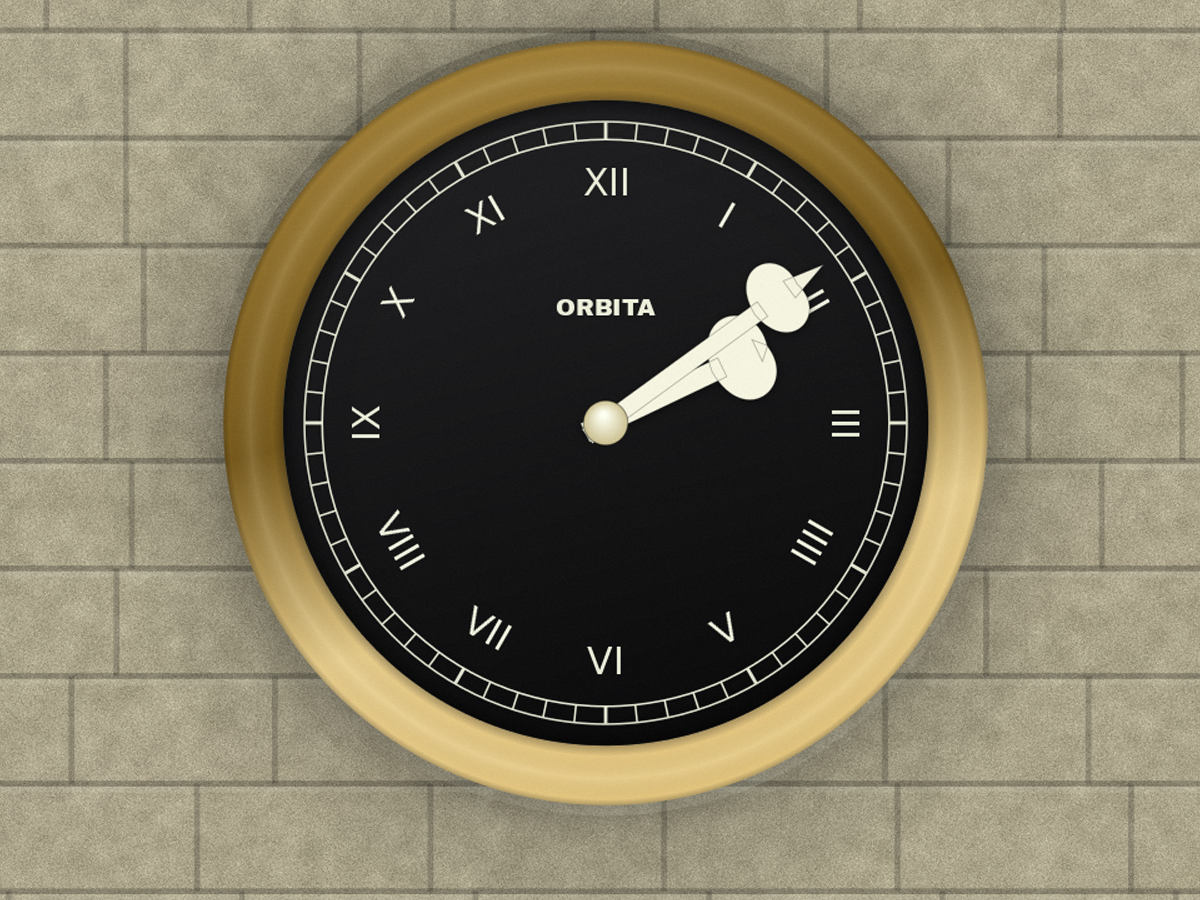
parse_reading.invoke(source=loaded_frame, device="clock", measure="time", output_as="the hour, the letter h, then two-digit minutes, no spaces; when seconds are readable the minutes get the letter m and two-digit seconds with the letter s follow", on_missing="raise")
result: 2h09
